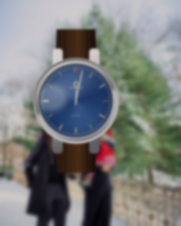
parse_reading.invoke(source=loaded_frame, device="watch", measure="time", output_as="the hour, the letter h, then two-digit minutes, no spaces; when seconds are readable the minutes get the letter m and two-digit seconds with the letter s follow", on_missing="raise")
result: 12h02
